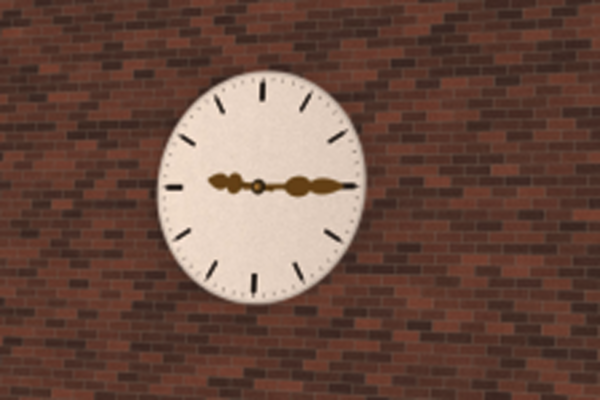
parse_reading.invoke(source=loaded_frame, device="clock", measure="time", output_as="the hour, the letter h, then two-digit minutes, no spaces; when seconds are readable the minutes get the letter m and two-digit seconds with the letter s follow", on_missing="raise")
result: 9h15
